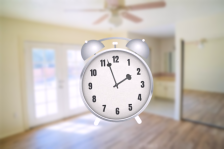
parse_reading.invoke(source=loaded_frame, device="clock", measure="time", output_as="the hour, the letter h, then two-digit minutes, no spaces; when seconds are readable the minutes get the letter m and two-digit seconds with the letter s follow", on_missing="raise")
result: 1h57
